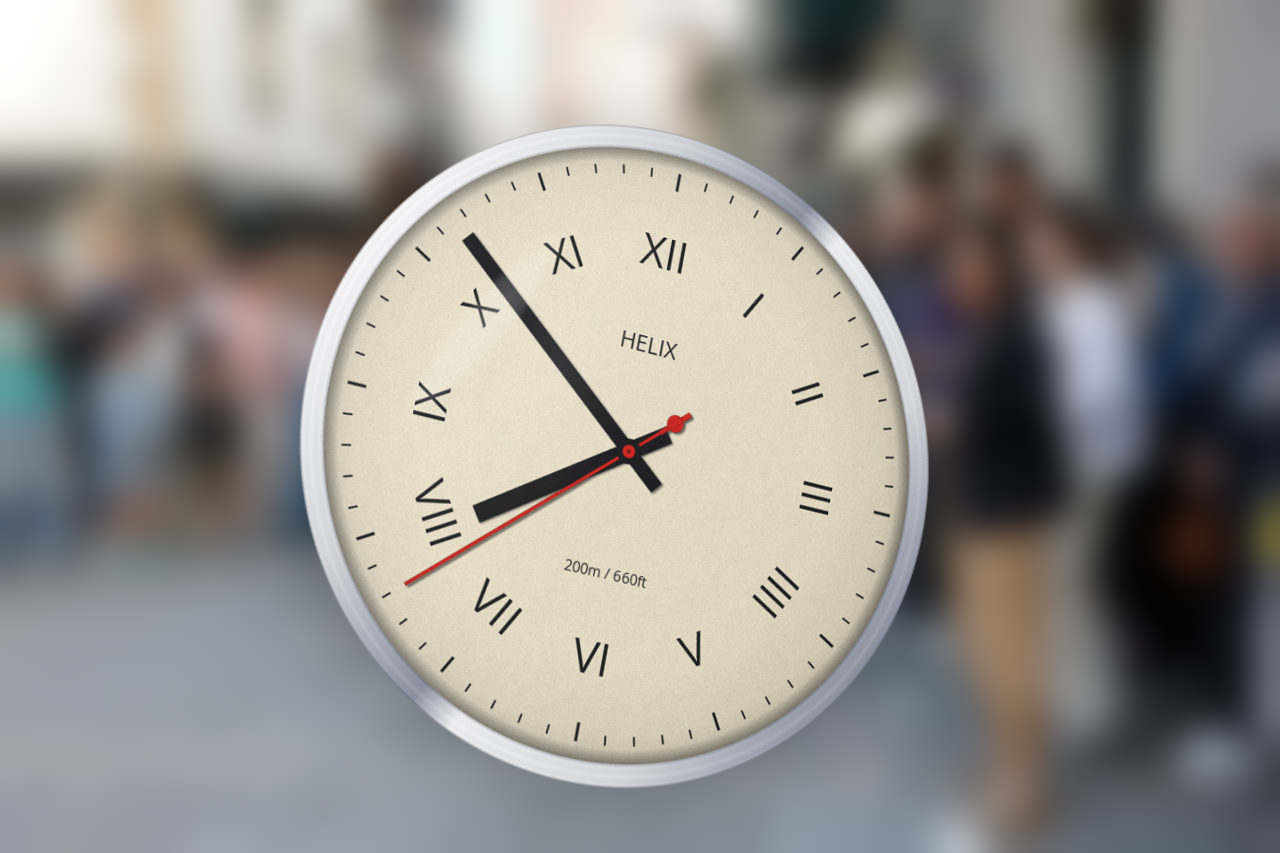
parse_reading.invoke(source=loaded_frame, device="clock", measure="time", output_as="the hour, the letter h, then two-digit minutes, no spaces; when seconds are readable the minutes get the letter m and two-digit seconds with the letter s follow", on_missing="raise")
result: 7h51m38s
